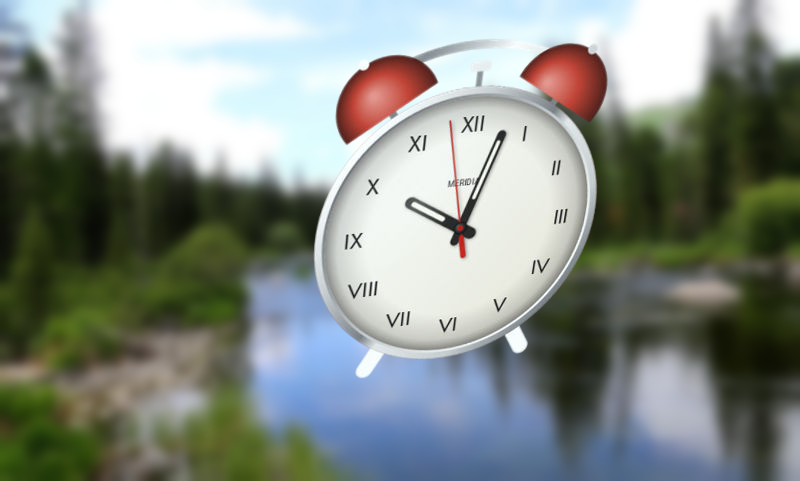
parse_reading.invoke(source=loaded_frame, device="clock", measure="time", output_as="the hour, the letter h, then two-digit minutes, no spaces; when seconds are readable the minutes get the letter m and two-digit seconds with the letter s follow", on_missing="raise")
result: 10h02m58s
